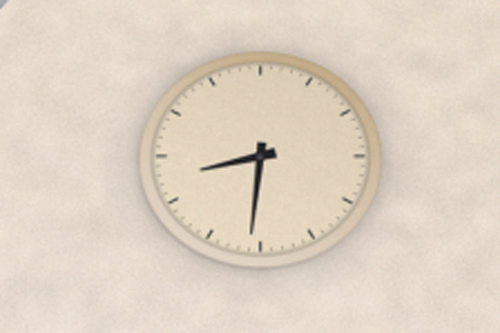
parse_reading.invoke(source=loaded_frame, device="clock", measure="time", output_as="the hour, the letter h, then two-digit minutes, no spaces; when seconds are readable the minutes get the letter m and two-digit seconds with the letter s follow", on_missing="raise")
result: 8h31
